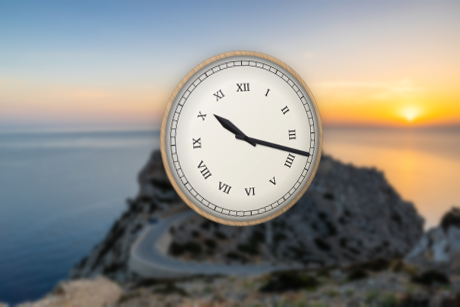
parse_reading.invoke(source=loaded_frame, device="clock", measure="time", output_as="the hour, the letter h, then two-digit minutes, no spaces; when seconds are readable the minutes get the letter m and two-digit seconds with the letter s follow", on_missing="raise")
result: 10h18
